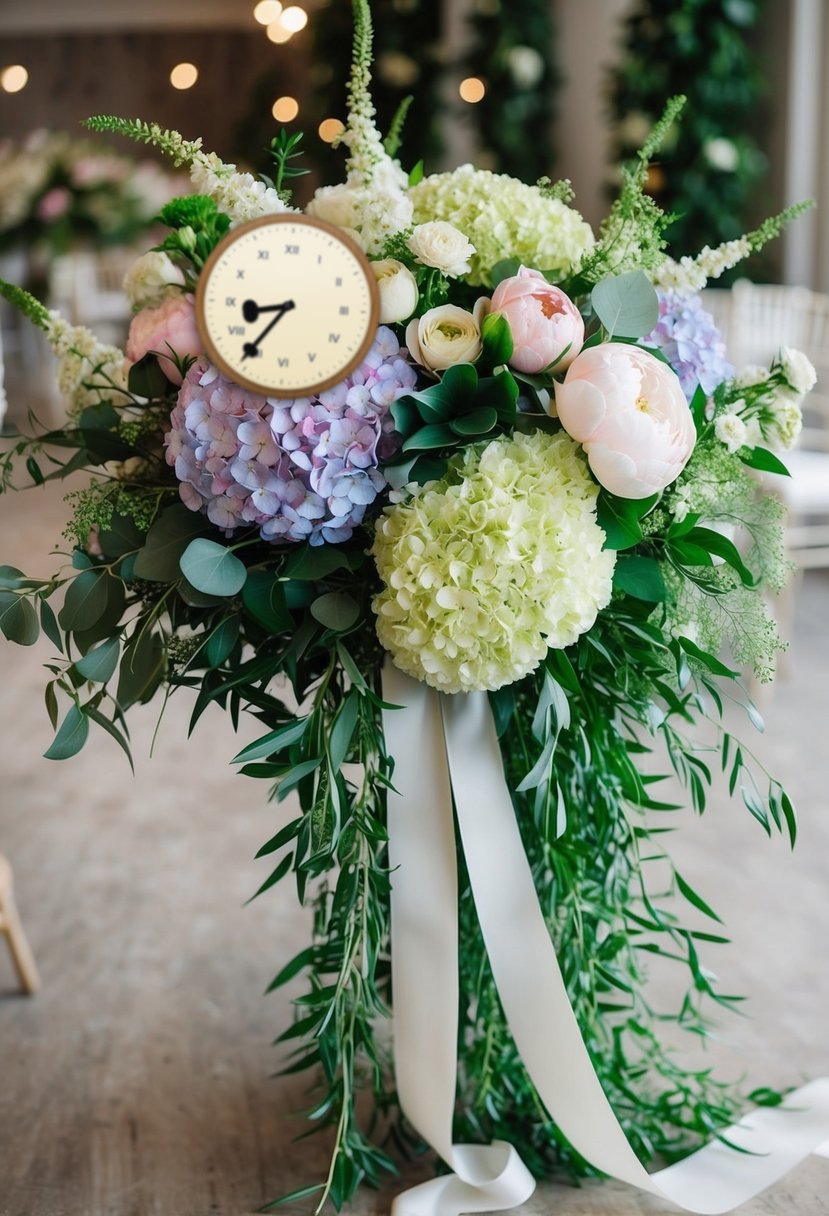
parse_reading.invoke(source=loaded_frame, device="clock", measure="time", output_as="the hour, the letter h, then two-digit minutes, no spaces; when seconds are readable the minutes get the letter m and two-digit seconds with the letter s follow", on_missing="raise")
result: 8h36
